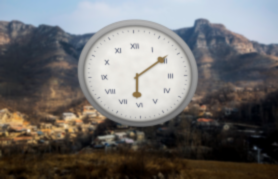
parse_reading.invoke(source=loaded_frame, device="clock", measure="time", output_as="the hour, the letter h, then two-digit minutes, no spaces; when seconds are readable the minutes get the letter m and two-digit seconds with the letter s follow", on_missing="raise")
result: 6h09
